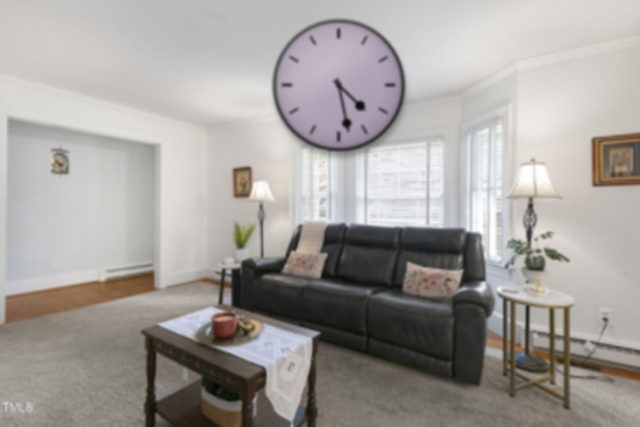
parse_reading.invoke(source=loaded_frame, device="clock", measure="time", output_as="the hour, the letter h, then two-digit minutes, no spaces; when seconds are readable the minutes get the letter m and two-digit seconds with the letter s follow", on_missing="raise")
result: 4h28
